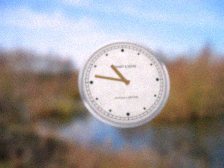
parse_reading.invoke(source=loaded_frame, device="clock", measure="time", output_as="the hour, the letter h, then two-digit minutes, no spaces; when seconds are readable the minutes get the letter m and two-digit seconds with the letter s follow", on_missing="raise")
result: 10h47
